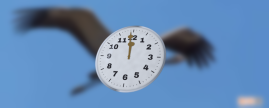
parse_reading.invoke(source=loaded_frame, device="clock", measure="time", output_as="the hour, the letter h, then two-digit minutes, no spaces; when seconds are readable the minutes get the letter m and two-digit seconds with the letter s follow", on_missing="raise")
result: 11h59
